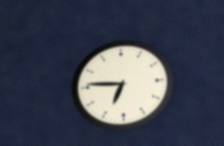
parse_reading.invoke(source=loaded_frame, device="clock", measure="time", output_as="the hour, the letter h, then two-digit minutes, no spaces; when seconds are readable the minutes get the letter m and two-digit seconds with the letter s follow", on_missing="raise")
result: 6h46
